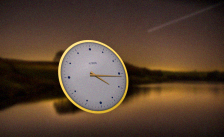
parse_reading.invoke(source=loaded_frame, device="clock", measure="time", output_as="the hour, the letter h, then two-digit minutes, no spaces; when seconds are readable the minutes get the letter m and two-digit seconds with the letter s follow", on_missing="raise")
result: 4h16
